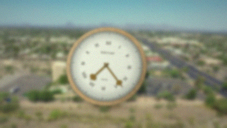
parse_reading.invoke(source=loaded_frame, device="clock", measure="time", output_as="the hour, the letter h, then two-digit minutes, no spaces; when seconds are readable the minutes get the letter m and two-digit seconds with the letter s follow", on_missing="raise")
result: 7h23
